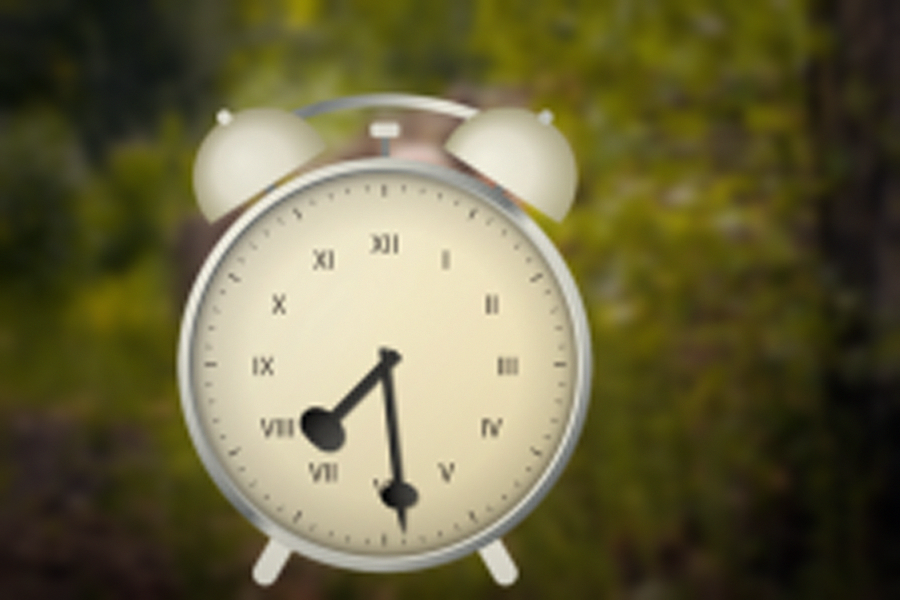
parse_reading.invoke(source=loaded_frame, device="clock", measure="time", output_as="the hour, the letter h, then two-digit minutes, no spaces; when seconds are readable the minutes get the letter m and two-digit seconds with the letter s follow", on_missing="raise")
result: 7h29
